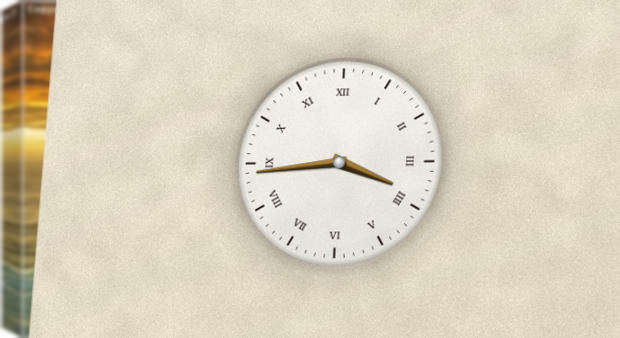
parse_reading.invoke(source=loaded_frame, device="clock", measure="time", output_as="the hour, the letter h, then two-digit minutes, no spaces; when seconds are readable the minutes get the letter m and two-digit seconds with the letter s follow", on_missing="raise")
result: 3h44
